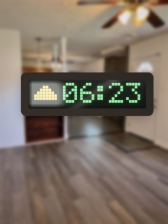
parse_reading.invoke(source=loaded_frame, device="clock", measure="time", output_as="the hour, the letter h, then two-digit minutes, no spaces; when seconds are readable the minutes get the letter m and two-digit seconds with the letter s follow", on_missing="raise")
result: 6h23
